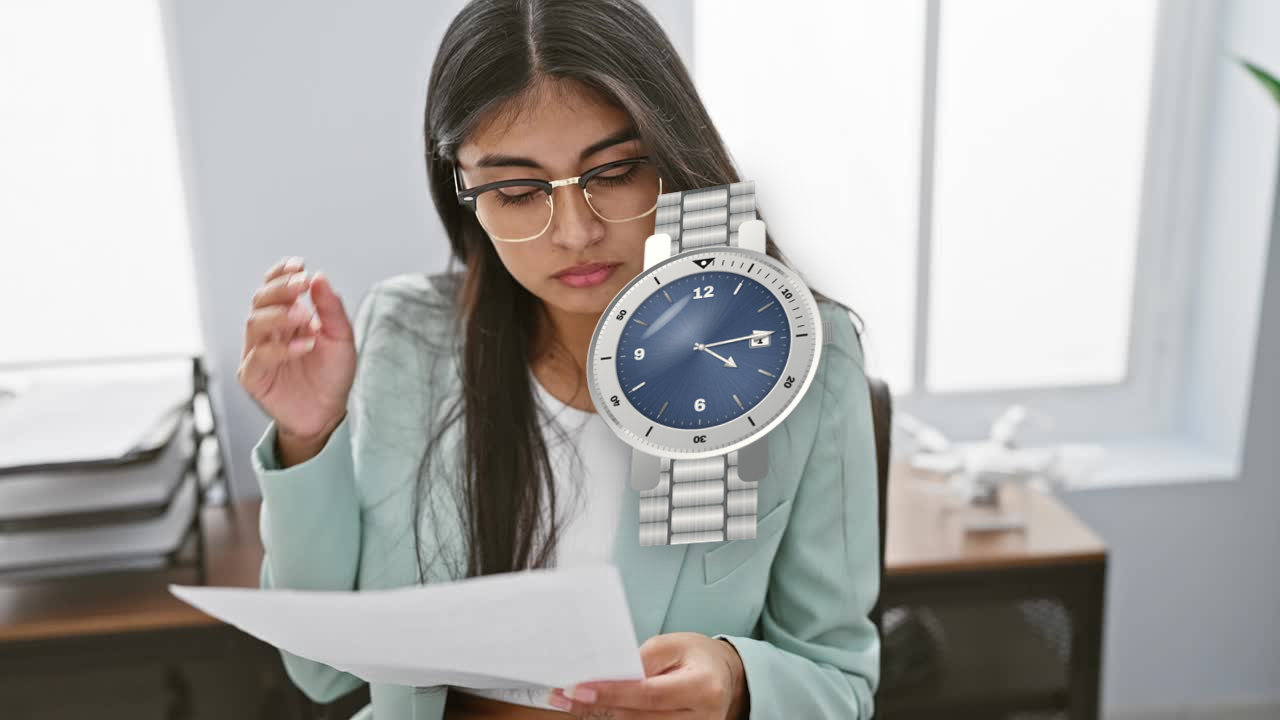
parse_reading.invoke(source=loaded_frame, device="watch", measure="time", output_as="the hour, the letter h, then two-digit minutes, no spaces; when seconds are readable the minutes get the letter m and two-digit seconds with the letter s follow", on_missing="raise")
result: 4h14
